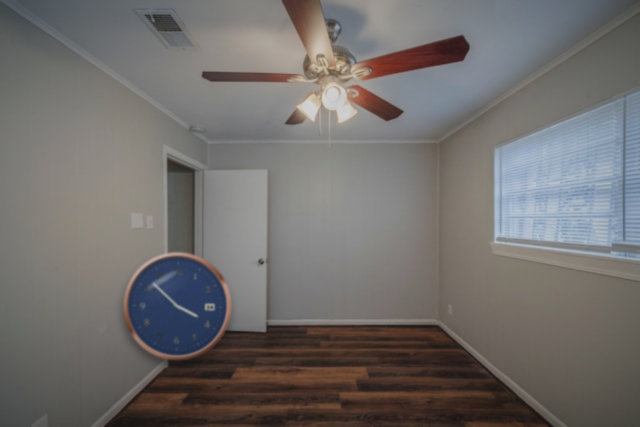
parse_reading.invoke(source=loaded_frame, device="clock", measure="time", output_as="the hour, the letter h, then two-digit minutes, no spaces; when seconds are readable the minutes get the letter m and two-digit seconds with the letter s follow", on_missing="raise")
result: 3h52
